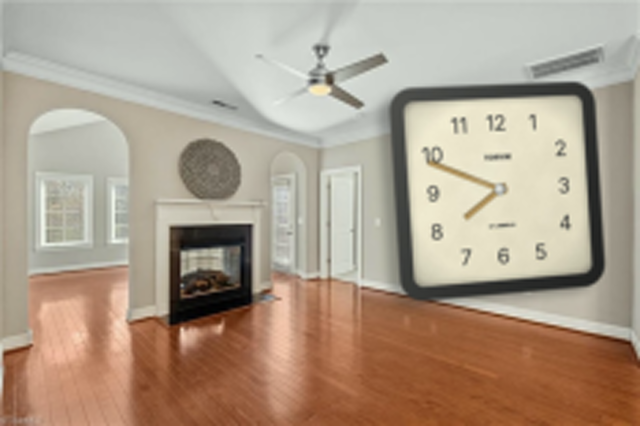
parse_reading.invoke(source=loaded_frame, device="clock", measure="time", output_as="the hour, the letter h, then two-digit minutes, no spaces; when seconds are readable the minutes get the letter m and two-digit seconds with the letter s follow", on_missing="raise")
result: 7h49
